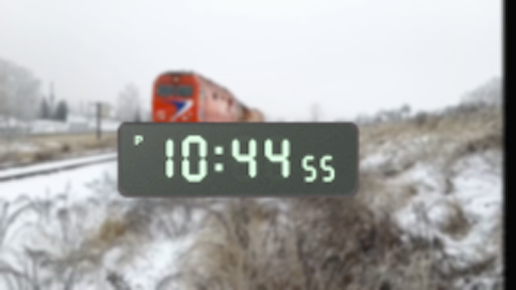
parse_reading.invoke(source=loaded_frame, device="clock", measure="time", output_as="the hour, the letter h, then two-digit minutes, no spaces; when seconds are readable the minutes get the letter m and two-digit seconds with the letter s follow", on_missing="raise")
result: 10h44m55s
